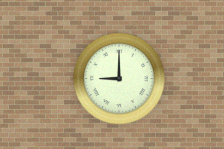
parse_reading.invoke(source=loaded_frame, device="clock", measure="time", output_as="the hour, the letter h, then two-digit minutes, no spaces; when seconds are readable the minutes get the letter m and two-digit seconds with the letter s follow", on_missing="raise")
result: 9h00
